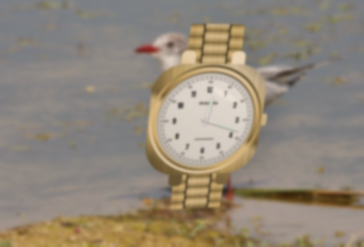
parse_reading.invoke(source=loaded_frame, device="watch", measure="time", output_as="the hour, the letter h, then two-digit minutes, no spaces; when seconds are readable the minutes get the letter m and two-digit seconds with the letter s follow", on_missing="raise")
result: 12h18
